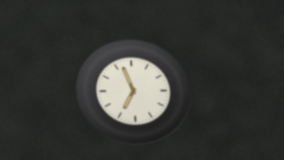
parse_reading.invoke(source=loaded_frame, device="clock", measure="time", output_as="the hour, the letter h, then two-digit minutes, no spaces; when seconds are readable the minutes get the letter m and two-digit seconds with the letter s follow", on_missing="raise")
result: 6h57
